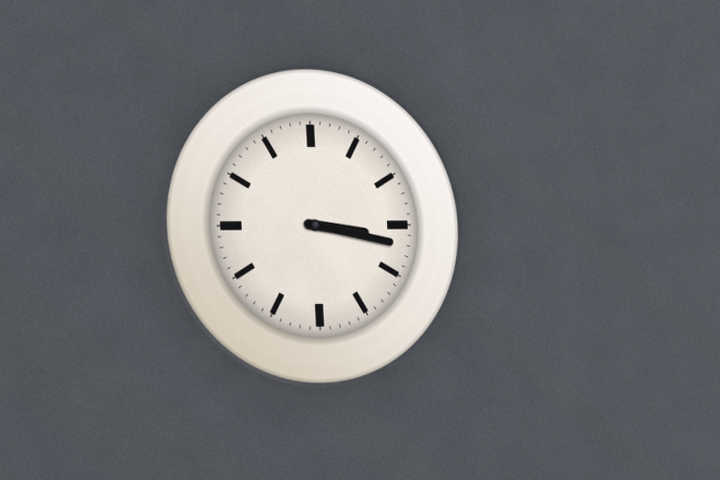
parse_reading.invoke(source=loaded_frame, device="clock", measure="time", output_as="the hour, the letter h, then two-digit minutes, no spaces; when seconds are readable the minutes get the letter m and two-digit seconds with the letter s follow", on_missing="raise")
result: 3h17
